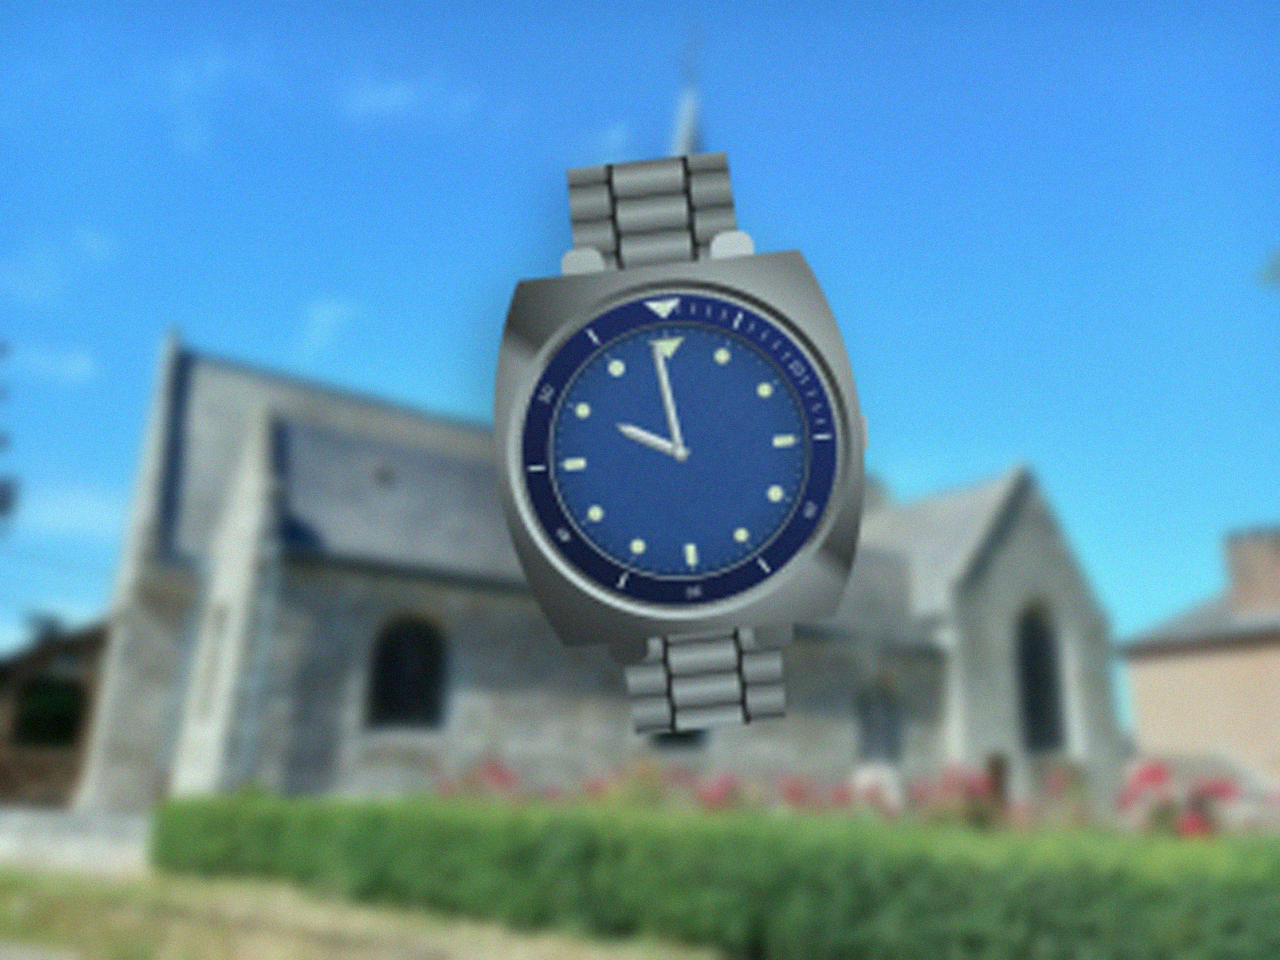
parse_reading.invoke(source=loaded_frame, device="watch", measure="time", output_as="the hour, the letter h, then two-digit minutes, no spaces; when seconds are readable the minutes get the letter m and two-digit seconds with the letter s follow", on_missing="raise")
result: 9h59
